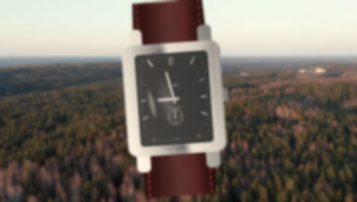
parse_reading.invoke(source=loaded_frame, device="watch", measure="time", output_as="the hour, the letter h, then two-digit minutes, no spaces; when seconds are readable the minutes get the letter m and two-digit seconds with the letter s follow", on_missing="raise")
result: 8h58
